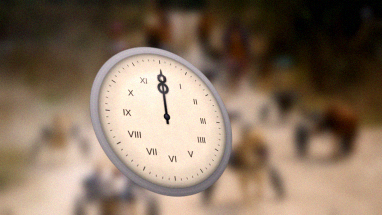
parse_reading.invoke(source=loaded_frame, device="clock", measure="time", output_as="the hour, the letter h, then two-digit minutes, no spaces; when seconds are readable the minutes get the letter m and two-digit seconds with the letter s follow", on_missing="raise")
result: 12h00
